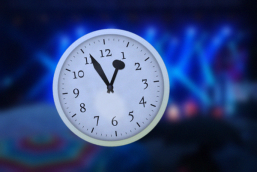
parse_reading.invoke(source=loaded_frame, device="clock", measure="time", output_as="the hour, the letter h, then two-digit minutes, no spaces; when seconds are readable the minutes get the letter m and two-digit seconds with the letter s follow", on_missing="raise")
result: 12h56
